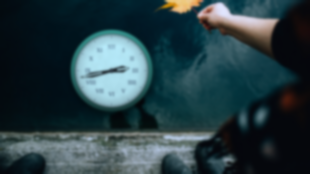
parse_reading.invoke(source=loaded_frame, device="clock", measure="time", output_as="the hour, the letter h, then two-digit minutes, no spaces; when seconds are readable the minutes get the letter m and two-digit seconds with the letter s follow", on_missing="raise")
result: 2h43
